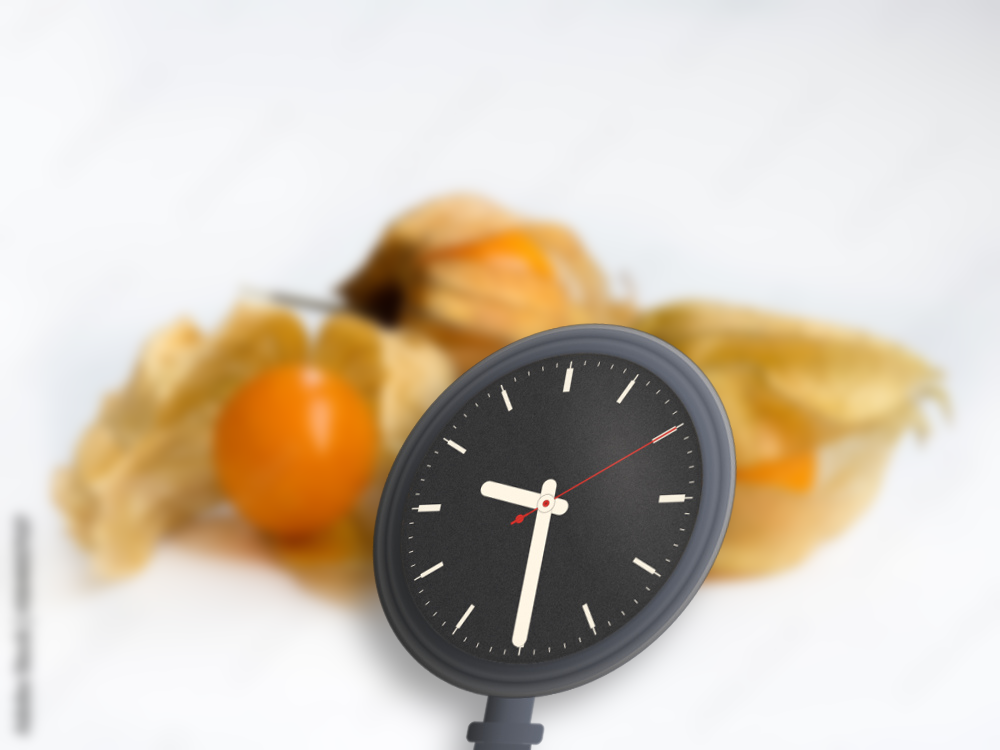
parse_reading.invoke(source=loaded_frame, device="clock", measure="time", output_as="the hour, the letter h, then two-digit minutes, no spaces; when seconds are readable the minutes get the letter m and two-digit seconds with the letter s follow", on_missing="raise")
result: 9h30m10s
